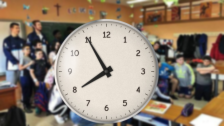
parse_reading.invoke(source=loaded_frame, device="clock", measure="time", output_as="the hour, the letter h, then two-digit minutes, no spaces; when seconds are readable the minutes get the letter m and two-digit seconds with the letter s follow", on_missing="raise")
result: 7h55
